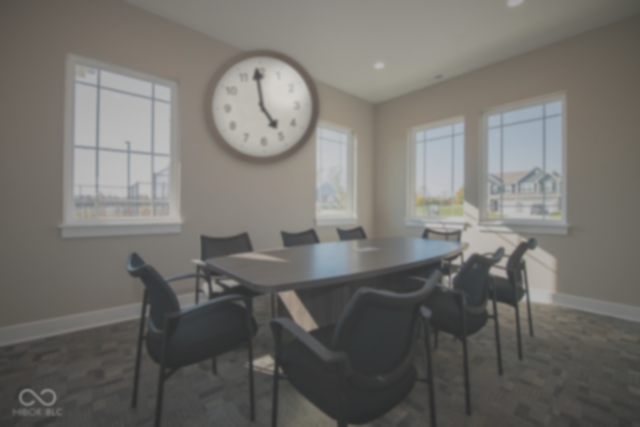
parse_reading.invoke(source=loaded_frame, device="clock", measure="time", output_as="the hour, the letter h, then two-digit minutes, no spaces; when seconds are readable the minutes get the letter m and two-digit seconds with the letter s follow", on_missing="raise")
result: 4h59
